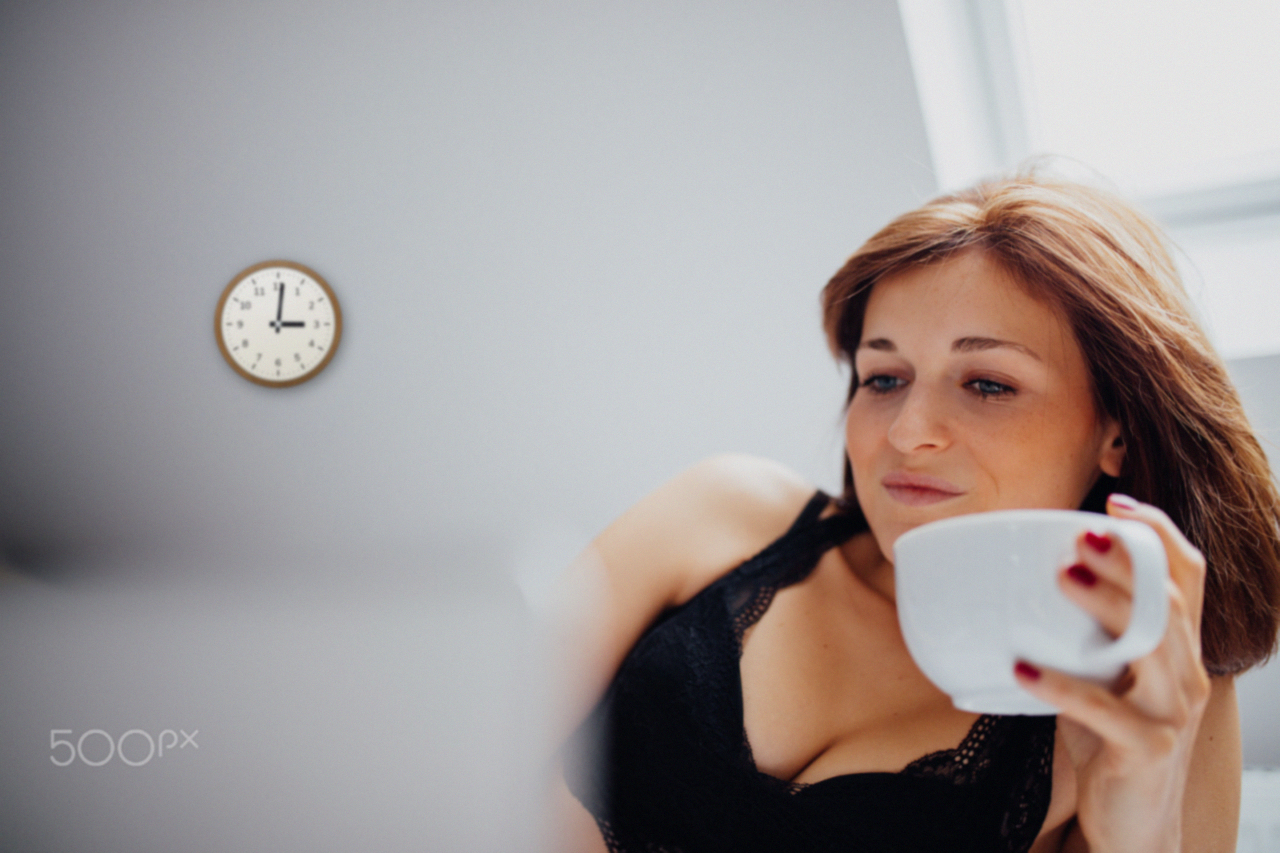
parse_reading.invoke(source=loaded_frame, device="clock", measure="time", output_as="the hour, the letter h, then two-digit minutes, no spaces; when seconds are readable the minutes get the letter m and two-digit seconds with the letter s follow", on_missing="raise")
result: 3h01
